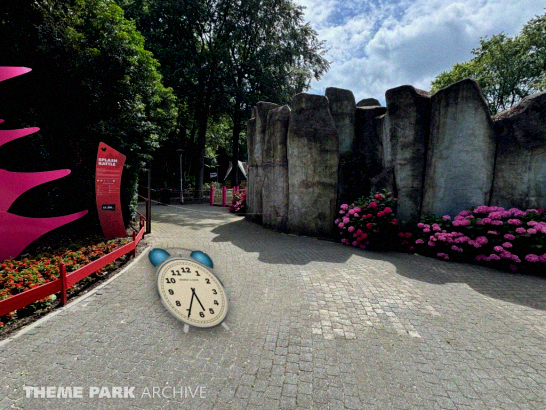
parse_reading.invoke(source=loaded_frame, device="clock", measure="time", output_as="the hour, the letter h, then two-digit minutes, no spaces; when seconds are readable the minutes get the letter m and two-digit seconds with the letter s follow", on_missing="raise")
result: 5h35
